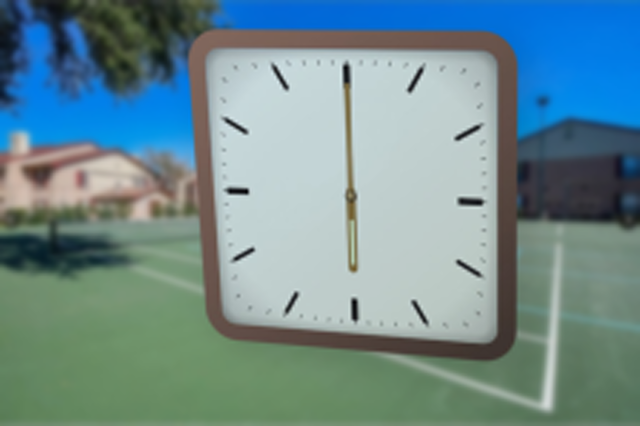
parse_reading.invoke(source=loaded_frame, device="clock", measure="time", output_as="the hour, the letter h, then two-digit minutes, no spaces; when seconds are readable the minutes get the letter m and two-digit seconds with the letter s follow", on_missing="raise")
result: 6h00
